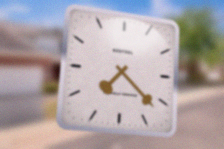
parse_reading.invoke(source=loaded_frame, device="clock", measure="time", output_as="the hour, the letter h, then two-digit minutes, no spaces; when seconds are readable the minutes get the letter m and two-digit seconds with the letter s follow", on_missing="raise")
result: 7h22
